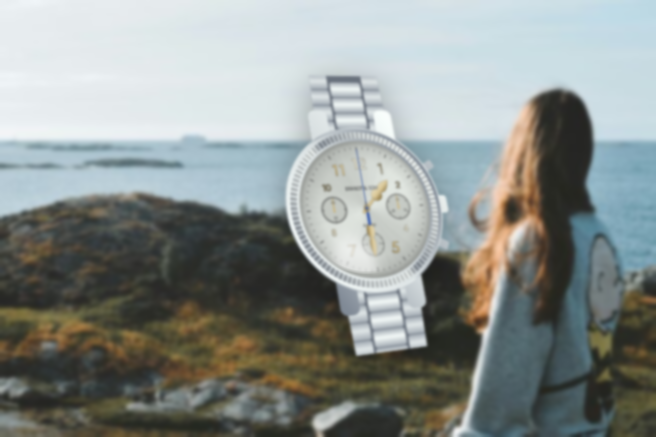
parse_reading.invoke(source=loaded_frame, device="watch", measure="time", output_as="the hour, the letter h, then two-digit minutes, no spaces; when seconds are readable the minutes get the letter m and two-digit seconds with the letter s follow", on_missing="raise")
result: 1h30
